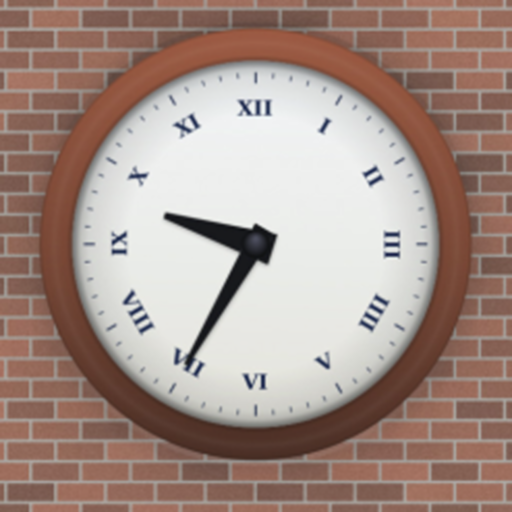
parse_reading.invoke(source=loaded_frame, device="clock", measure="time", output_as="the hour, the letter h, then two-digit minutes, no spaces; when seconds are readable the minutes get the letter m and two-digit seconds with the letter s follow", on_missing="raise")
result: 9h35
